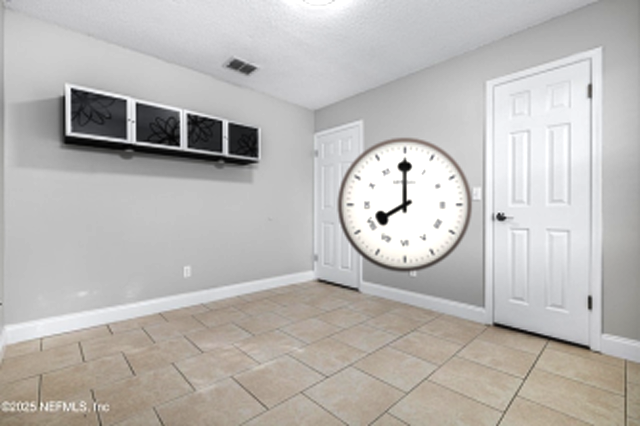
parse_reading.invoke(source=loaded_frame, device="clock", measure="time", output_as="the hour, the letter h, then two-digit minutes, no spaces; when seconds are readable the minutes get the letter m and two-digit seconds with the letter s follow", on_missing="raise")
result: 8h00
